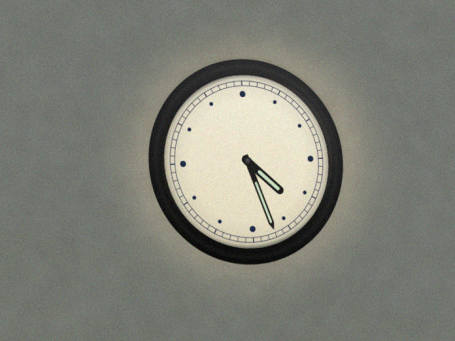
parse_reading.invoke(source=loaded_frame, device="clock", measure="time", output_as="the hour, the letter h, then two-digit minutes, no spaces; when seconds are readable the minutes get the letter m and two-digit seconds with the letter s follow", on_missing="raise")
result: 4h27
